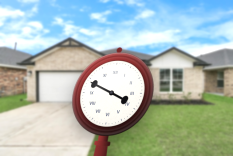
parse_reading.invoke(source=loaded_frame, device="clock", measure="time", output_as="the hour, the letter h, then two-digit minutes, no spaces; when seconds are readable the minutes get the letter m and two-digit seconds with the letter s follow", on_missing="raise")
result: 3h49
